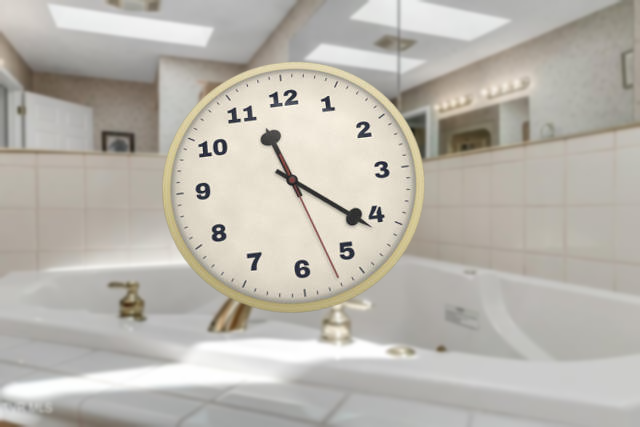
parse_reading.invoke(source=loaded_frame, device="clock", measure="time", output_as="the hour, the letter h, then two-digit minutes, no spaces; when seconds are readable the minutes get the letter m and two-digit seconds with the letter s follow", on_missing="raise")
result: 11h21m27s
